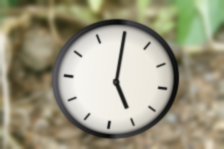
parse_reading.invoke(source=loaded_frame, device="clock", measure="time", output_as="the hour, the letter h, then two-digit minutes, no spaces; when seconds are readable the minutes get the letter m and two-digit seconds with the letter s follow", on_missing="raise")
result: 5h00
